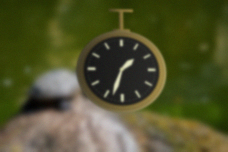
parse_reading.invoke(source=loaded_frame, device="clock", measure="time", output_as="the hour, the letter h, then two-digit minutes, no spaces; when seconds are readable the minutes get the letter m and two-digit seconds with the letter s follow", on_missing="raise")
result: 1h33
